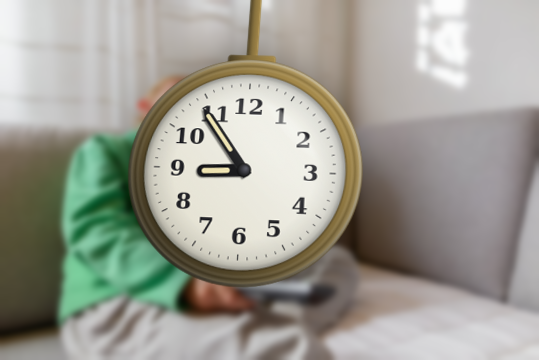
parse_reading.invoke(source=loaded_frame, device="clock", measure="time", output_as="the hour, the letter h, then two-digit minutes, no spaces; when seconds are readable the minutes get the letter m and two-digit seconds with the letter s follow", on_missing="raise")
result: 8h54
